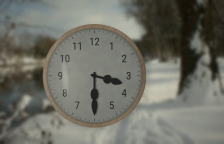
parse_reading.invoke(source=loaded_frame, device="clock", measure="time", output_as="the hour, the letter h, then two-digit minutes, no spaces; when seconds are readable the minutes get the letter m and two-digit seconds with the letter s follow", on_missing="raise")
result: 3h30
